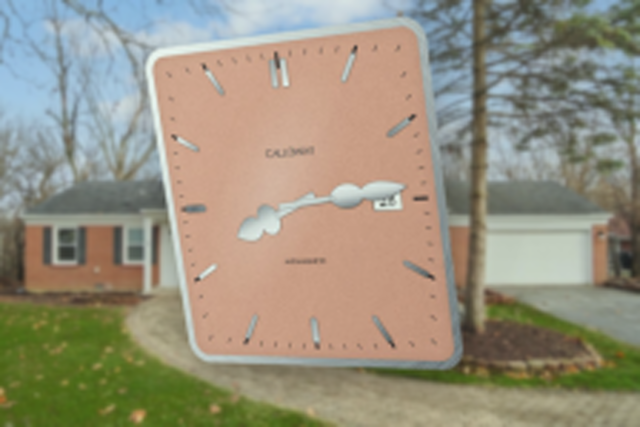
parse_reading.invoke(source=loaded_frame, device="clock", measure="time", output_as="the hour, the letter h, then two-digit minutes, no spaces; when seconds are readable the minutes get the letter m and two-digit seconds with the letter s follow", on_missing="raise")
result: 8h14
